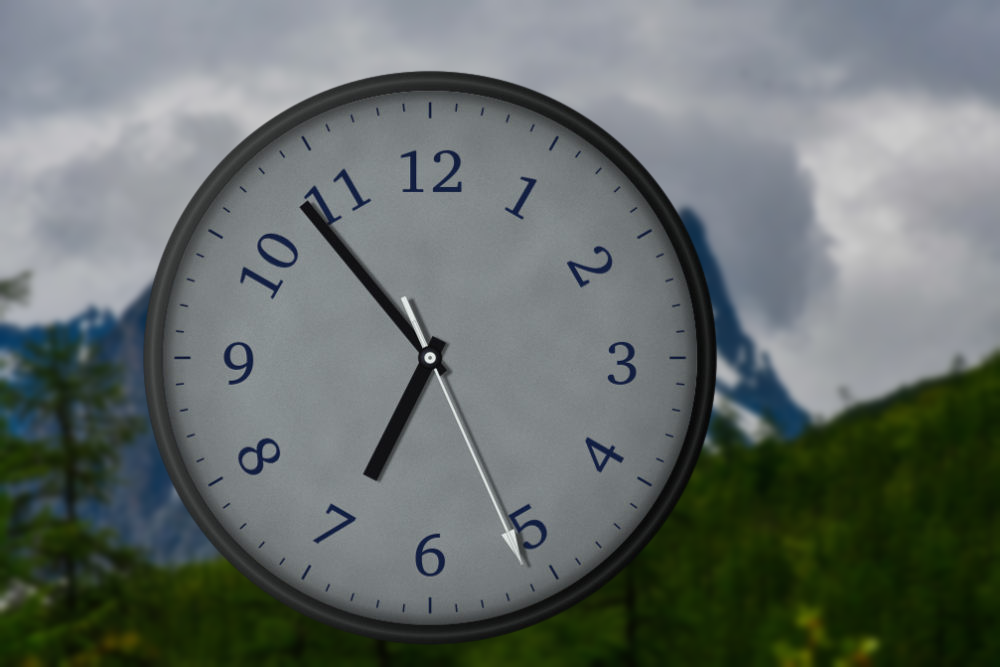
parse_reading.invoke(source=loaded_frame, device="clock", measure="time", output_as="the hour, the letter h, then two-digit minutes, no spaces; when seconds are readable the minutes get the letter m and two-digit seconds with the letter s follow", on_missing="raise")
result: 6h53m26s
